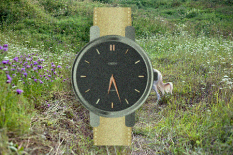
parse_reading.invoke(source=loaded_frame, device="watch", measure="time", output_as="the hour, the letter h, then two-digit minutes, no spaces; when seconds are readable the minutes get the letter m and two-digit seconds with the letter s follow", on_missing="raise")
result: 6h27
